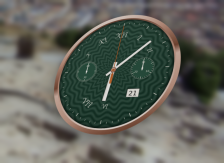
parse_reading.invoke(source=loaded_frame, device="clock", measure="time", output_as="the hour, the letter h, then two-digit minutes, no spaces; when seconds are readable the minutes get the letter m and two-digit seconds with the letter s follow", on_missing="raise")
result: 6h08
